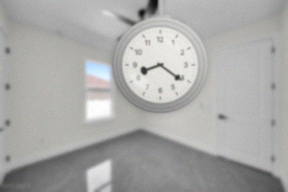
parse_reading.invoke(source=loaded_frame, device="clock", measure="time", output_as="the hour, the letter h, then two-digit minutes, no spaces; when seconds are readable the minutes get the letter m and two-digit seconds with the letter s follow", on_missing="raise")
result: 8h21
